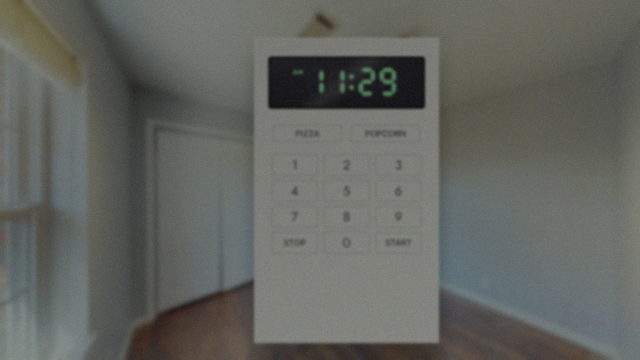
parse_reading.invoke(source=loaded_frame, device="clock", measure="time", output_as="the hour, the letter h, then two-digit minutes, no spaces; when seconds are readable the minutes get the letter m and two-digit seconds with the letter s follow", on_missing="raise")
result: 11h29
